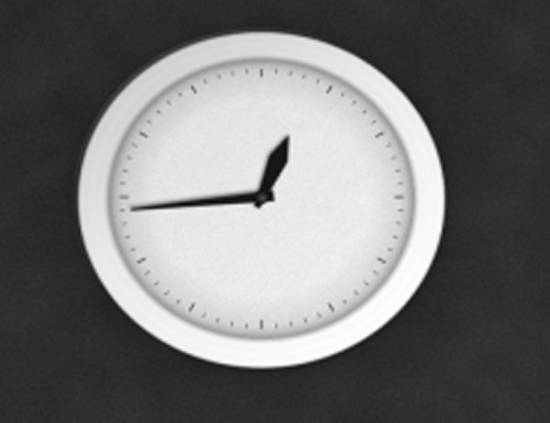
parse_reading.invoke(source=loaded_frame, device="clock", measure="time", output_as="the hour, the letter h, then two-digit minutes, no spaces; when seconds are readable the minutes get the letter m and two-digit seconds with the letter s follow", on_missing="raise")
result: 12h44
